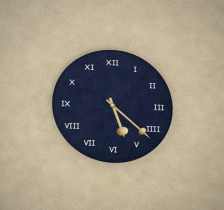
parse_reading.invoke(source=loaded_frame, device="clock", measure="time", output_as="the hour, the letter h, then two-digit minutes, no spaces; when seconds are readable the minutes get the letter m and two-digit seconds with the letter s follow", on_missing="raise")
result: 5h22
